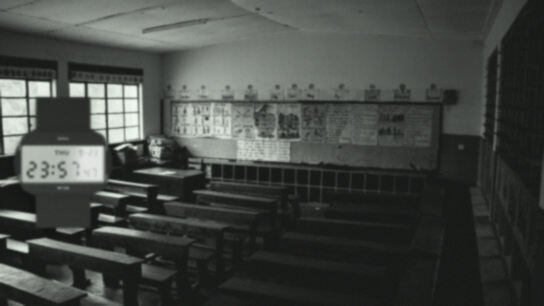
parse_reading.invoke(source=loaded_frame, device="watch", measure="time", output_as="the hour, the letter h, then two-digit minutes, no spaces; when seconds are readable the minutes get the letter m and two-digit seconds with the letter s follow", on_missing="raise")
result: 23h57
